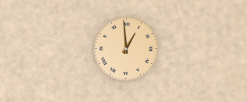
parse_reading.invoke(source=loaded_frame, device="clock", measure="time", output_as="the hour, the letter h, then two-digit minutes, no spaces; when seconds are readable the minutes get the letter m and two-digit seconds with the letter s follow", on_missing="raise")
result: 12h59
